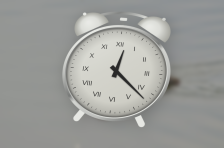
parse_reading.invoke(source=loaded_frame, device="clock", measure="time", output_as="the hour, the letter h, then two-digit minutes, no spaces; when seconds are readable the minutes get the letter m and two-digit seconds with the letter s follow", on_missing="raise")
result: 12h22
